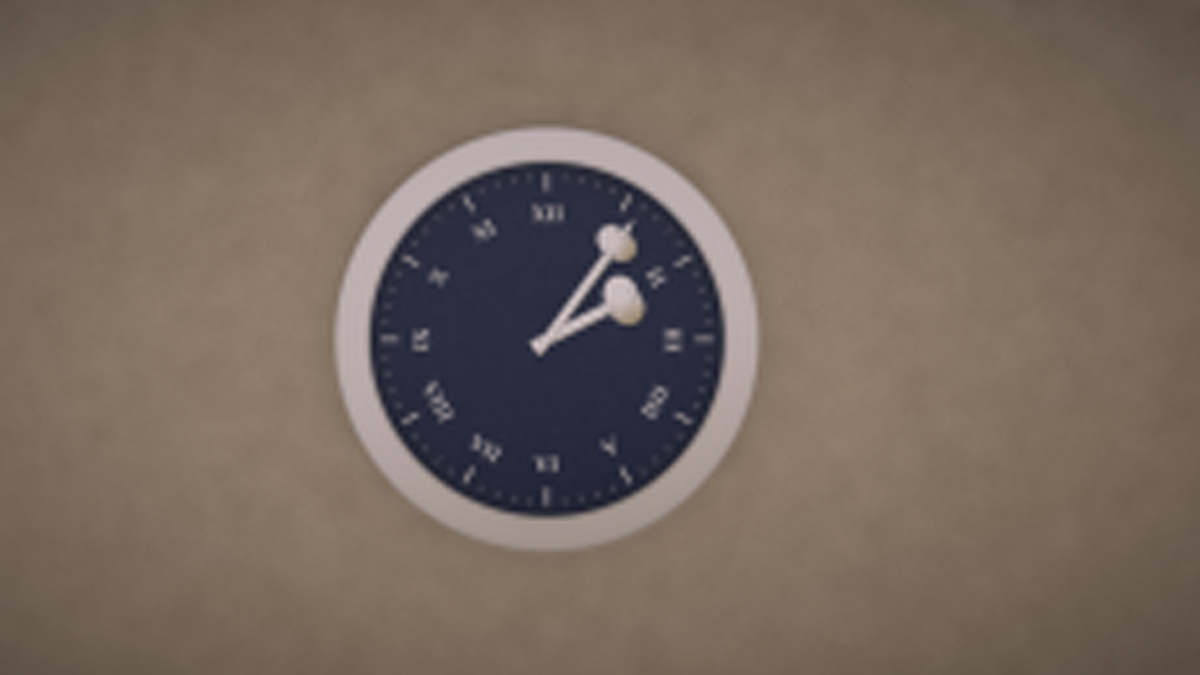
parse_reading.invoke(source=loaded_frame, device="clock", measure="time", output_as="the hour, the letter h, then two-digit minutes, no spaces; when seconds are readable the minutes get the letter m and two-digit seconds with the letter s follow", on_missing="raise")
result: 2h06
